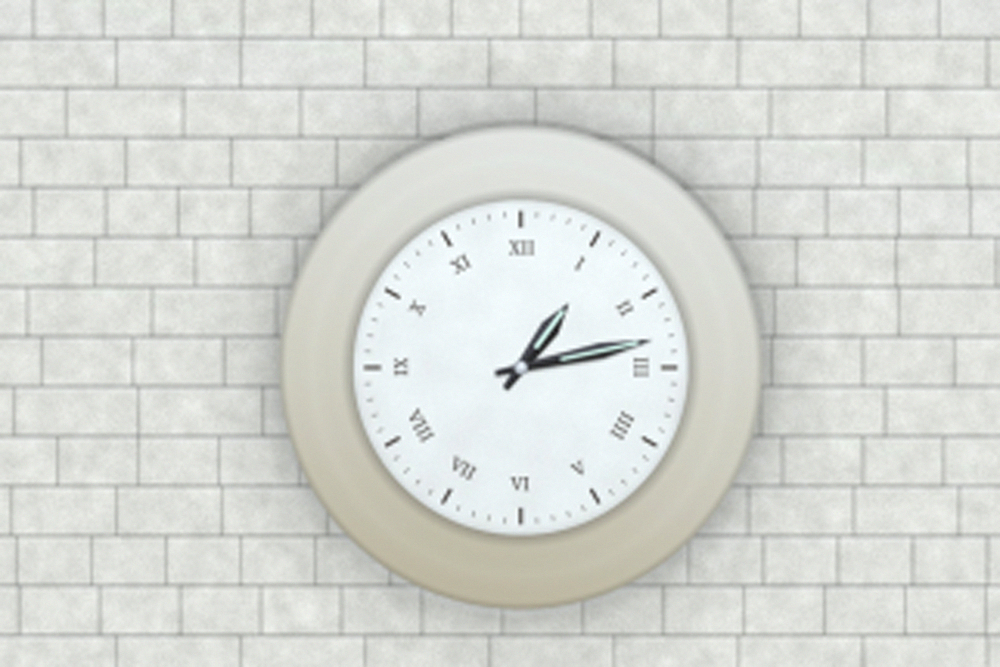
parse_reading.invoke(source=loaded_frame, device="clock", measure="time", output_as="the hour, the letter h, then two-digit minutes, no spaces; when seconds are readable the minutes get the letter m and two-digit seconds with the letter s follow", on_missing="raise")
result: 1h13
